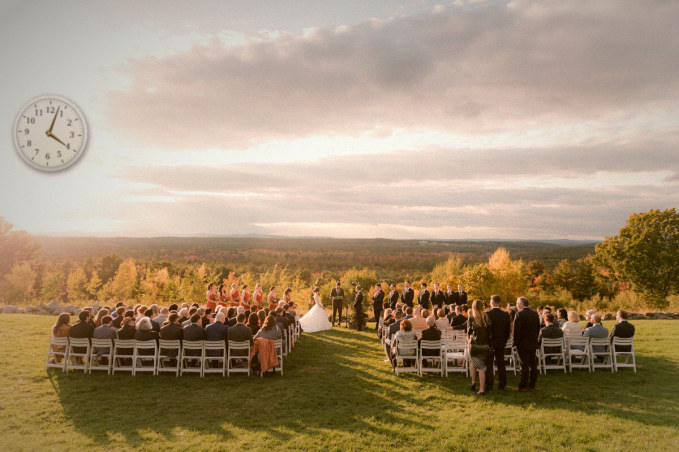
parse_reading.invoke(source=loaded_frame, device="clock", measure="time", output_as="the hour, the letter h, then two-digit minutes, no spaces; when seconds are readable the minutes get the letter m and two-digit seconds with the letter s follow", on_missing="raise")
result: 4h03
